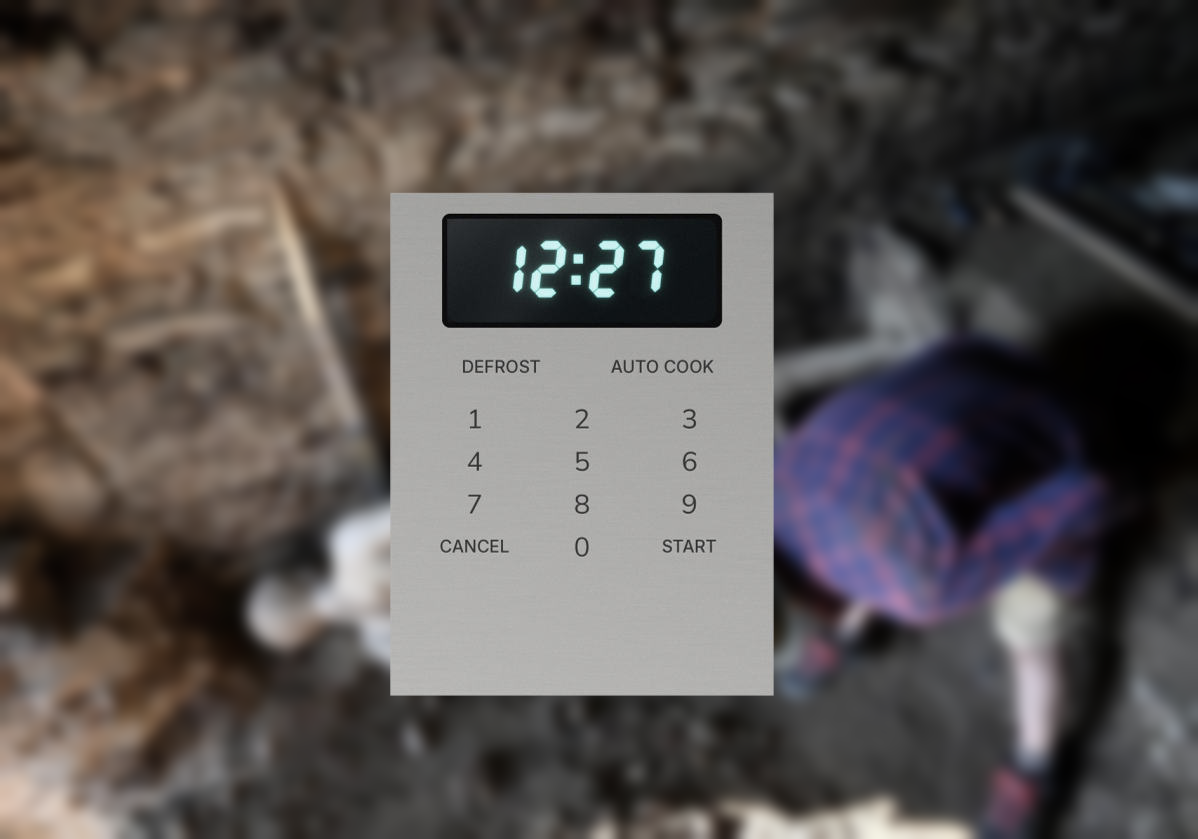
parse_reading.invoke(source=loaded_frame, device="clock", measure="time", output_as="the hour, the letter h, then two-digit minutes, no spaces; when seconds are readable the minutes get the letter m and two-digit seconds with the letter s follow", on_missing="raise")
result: 12h27
